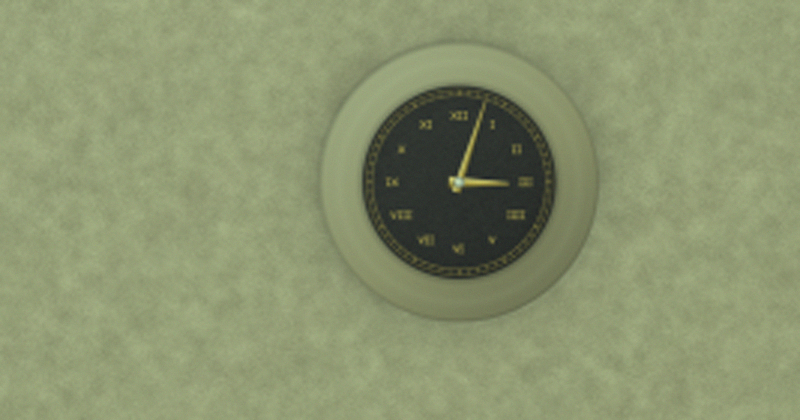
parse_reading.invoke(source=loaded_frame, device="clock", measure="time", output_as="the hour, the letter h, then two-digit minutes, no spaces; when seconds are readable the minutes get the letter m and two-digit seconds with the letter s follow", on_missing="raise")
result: 3h03
